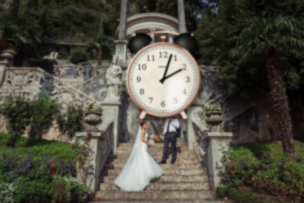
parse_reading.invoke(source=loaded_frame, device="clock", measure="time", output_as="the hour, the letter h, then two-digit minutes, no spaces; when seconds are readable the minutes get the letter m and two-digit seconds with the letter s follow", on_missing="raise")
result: 2h03
